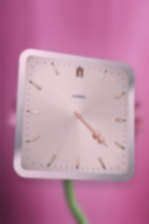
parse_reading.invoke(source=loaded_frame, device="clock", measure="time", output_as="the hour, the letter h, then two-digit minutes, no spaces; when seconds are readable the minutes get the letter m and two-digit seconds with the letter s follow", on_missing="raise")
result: 4h22
